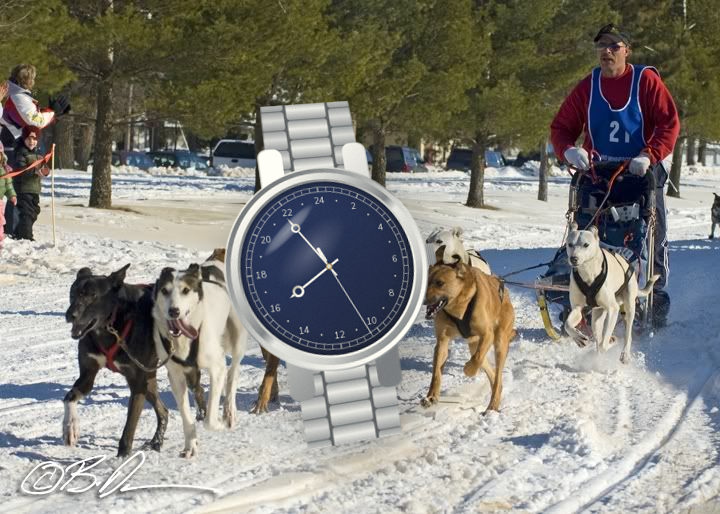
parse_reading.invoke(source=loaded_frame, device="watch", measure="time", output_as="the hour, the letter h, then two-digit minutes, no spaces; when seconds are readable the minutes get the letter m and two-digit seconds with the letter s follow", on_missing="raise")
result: 15h54m26s
